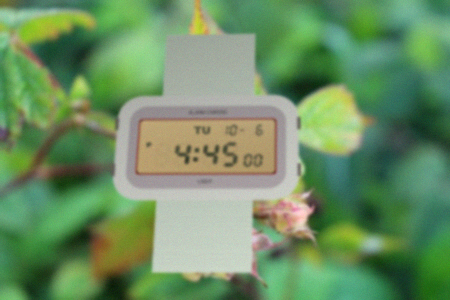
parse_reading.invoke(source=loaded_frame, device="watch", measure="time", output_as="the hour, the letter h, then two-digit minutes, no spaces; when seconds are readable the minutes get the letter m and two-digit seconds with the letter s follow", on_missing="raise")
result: 4h45
